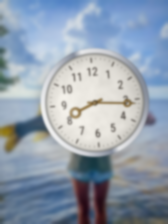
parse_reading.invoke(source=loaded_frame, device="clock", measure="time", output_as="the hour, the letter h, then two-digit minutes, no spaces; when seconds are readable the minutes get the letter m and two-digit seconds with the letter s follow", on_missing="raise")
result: 8h16
